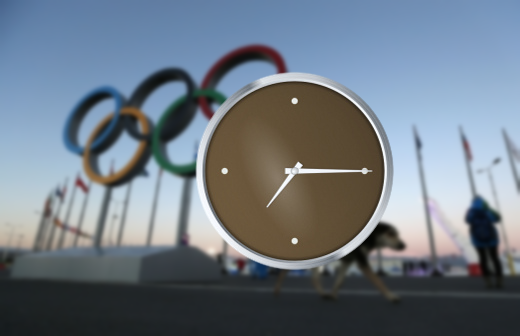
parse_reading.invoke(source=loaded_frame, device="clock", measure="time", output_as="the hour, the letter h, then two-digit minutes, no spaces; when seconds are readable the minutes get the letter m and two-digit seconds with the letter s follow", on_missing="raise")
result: 7h15
